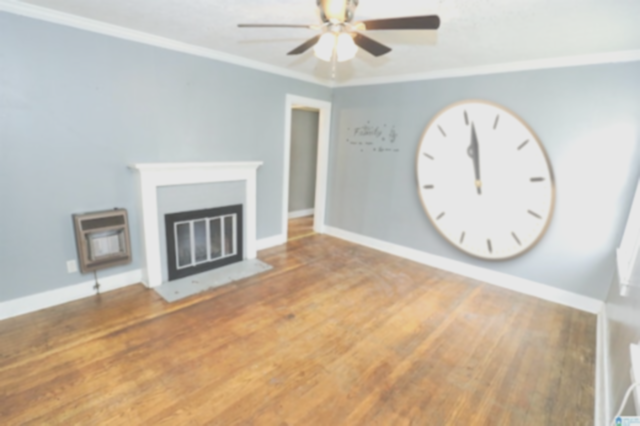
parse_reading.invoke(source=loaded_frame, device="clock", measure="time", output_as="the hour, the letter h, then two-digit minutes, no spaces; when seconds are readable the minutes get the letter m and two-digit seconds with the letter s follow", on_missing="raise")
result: 12h01
